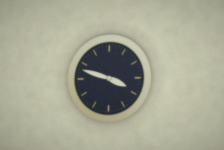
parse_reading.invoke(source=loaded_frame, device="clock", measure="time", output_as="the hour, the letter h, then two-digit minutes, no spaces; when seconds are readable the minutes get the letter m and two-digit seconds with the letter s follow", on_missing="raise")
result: 3h48
